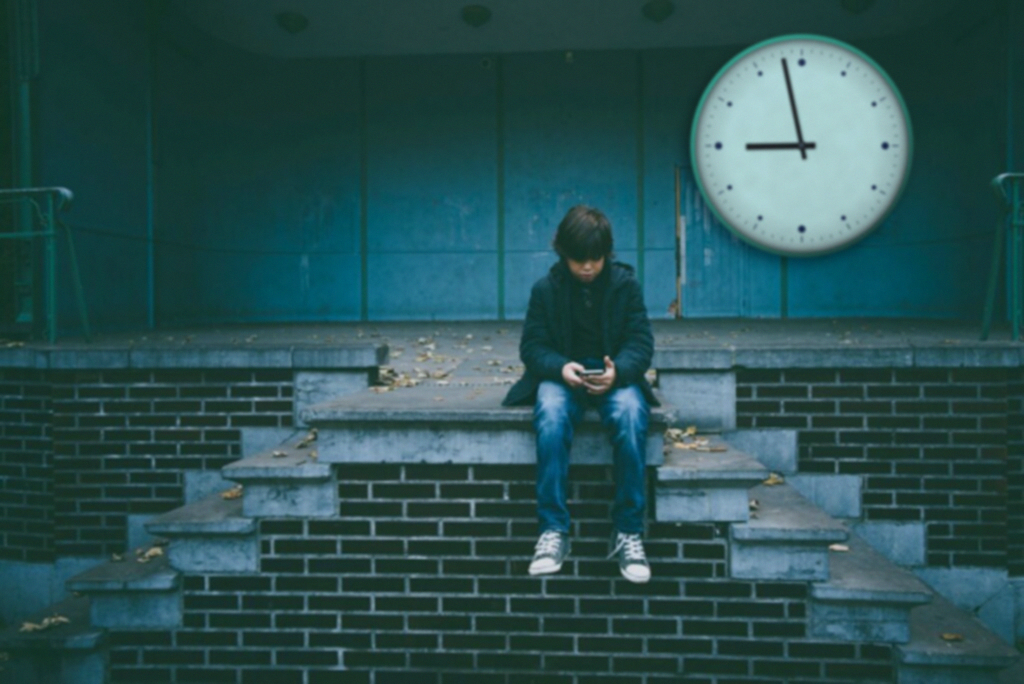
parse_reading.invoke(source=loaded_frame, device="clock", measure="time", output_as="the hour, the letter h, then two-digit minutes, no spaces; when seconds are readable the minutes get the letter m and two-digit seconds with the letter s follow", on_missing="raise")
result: 8h58
